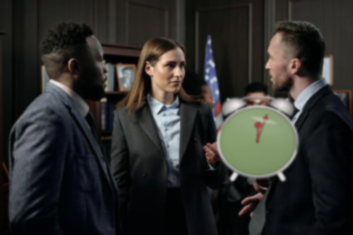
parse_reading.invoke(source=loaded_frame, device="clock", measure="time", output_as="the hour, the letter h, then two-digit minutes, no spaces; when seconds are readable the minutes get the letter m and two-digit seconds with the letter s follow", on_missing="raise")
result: 12h03
